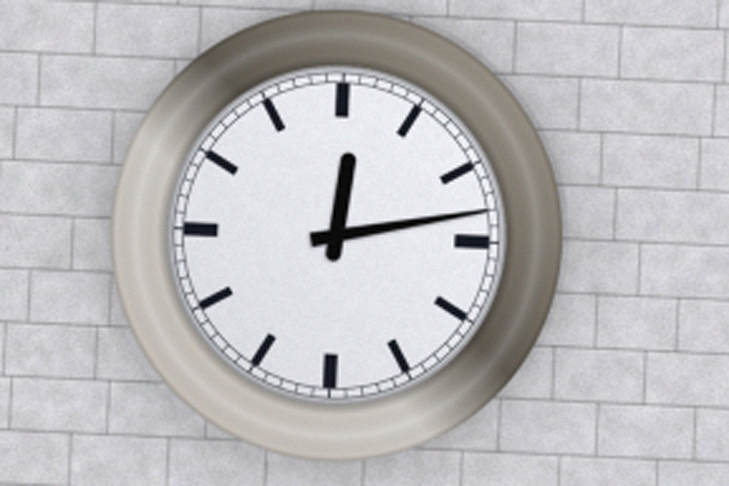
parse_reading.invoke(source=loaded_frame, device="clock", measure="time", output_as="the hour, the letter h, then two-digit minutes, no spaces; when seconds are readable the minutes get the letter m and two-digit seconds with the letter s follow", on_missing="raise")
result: 12h13
